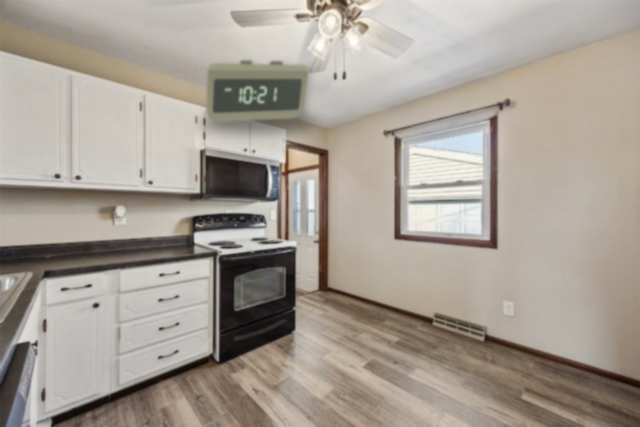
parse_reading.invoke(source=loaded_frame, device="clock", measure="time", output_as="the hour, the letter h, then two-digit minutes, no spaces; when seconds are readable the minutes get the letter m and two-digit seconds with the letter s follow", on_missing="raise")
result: 10h21
